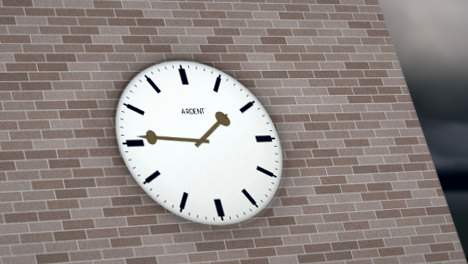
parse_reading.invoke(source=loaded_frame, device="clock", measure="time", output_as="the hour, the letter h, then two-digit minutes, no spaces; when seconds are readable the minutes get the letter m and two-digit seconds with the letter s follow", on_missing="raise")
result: 1h46
